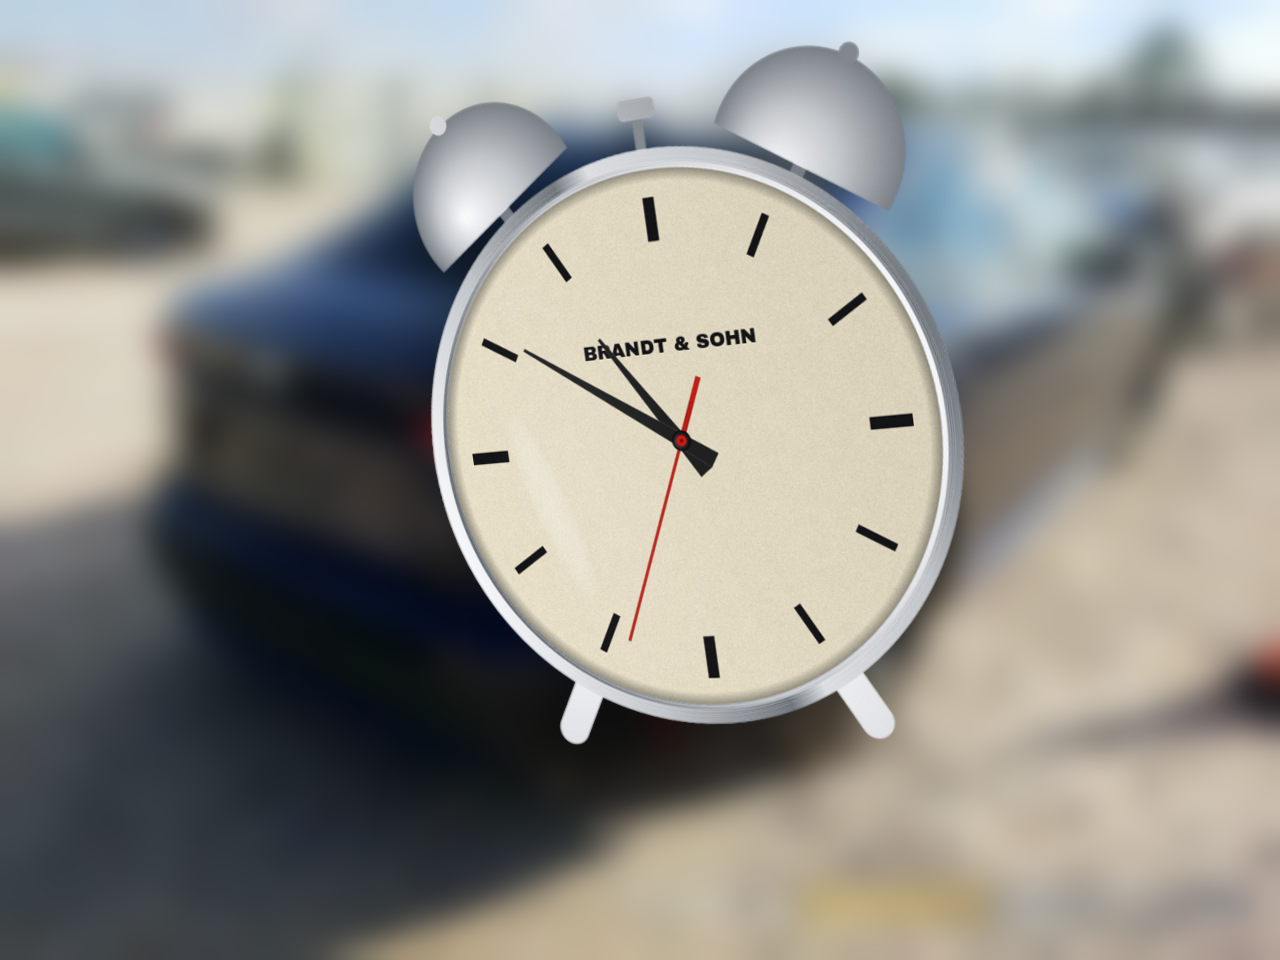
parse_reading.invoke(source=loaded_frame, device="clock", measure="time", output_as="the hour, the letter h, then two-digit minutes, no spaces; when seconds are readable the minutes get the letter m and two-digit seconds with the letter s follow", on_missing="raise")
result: 10h50m34s
